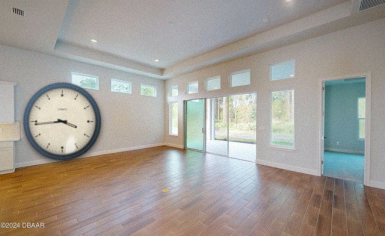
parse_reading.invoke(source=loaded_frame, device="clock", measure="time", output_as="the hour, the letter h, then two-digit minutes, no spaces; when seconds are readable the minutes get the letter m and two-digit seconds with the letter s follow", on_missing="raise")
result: 3h44
